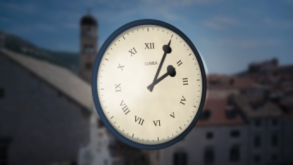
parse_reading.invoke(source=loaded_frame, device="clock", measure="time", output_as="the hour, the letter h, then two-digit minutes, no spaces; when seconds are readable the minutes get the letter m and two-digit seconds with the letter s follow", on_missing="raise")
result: 2h05
